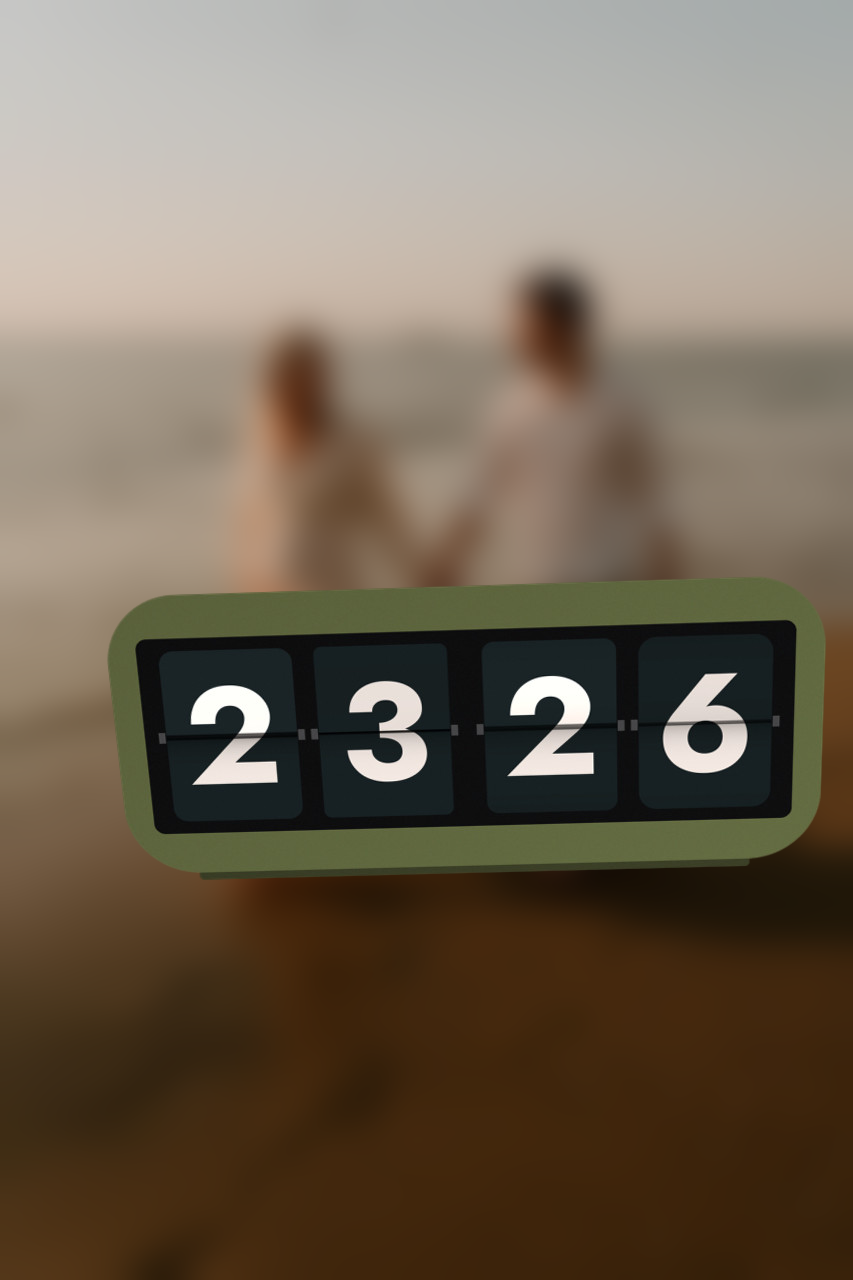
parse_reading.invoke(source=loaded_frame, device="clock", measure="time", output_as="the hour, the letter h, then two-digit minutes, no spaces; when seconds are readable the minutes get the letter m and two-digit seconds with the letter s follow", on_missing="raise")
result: 23h26
